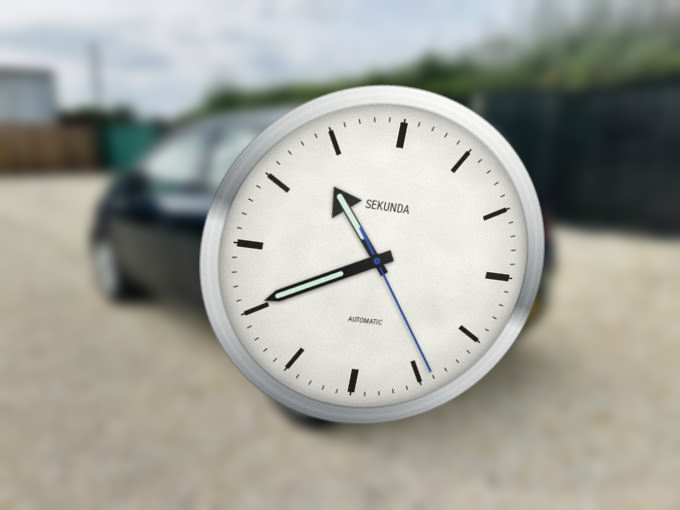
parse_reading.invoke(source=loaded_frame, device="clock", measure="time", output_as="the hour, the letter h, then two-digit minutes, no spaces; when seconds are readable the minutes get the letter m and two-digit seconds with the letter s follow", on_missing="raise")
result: 10h40m24s
